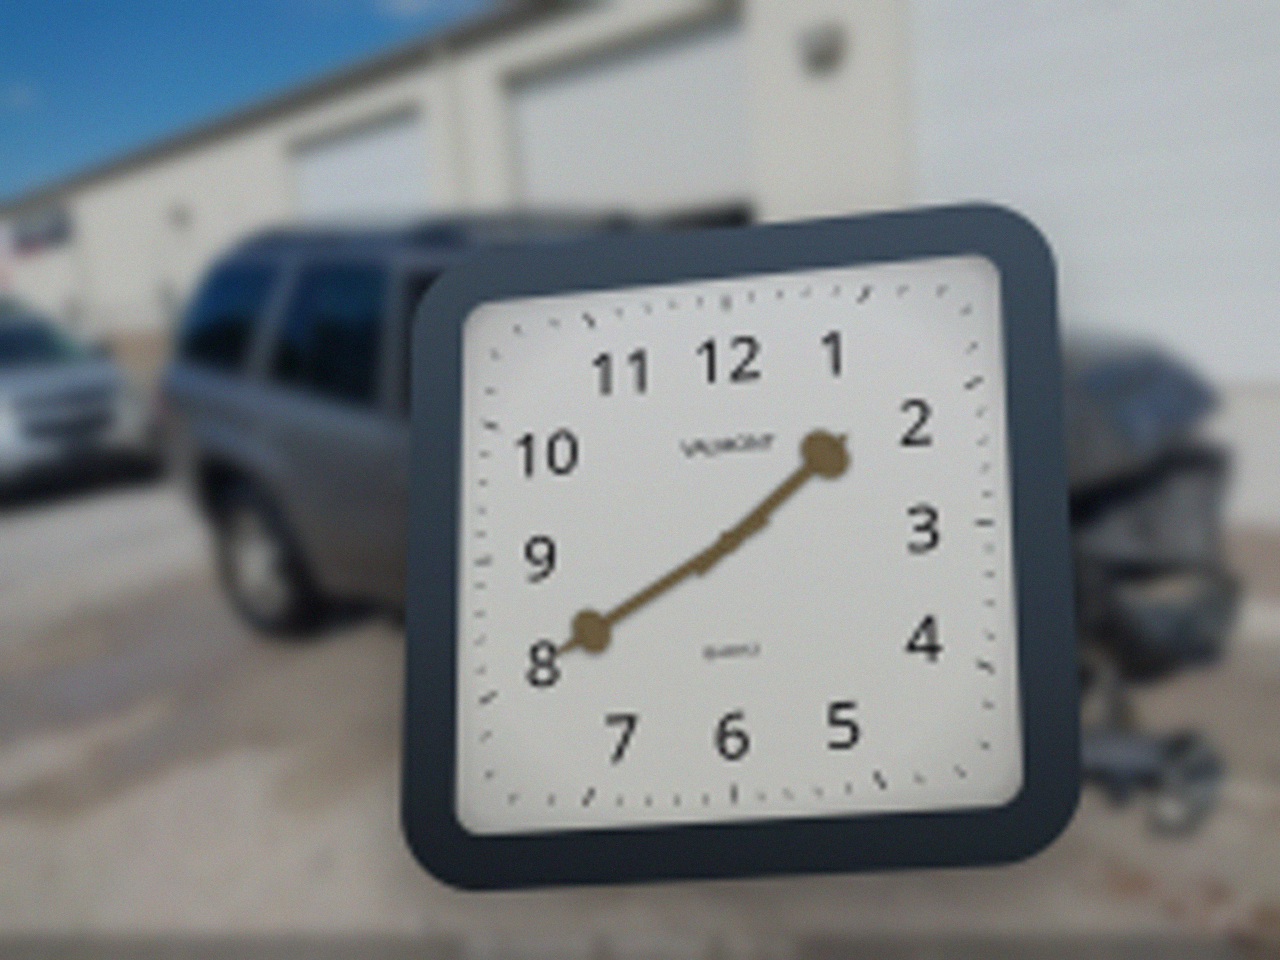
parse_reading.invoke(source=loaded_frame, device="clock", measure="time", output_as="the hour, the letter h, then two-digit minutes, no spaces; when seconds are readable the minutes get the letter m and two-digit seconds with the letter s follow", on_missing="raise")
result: 1h40
